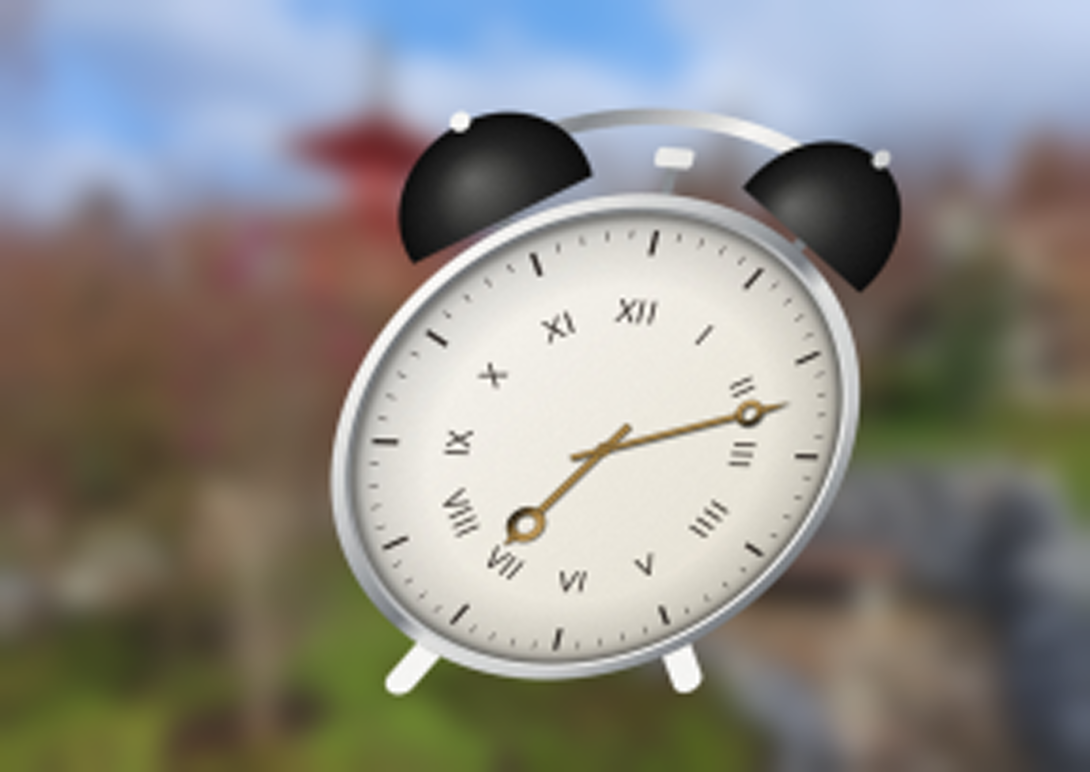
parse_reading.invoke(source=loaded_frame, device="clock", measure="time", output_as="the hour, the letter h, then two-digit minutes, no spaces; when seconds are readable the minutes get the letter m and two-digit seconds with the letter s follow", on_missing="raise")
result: 7h12
